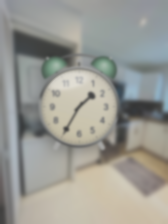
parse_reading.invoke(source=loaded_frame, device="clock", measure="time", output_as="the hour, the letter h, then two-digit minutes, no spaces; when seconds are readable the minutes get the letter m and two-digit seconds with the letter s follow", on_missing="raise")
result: 1h35
